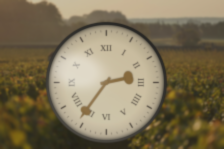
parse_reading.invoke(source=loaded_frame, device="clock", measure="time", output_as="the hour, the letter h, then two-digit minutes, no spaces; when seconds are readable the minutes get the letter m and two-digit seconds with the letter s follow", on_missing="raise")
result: 2h36
